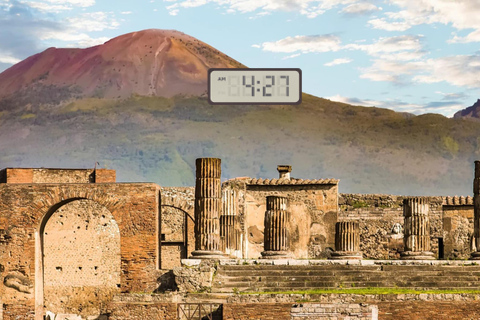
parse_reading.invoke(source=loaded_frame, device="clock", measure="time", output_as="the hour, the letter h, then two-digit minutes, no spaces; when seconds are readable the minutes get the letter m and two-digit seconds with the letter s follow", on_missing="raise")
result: 4h27
